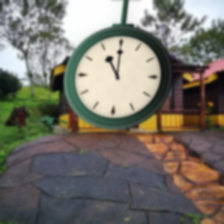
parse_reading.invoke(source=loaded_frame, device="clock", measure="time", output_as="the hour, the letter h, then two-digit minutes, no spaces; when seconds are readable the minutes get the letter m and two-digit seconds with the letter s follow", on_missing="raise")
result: 11h00
